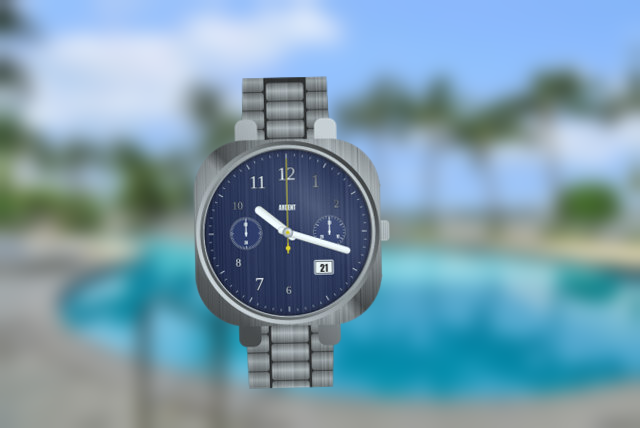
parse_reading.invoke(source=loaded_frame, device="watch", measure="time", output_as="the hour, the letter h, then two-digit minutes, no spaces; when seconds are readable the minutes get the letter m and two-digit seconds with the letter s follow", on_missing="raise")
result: 10h18
